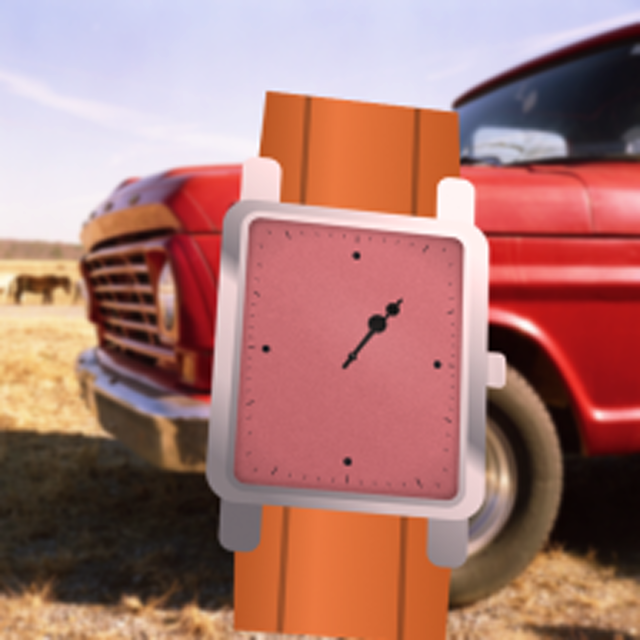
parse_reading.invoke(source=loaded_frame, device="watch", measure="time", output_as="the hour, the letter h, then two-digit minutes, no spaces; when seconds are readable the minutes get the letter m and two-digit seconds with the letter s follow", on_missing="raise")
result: 1h06
